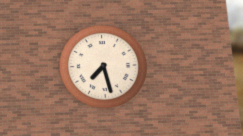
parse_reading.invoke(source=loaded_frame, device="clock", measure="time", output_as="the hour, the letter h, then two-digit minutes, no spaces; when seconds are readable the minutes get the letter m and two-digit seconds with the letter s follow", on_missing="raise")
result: 7h28
